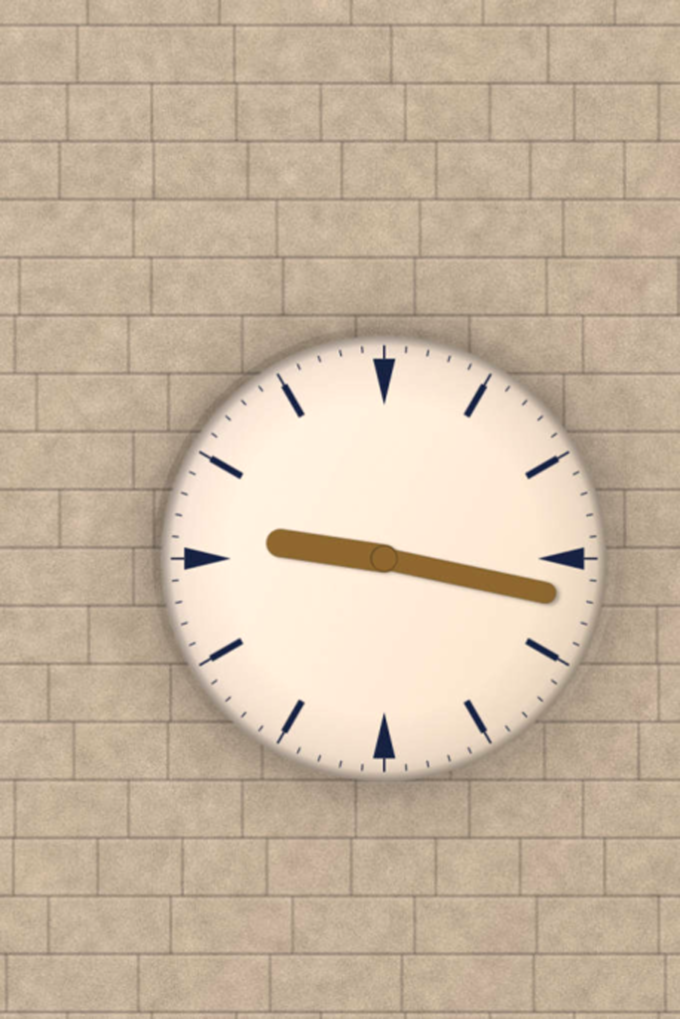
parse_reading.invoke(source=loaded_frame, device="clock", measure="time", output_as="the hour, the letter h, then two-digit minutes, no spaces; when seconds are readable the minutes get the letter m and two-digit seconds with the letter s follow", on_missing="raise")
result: 9h17
